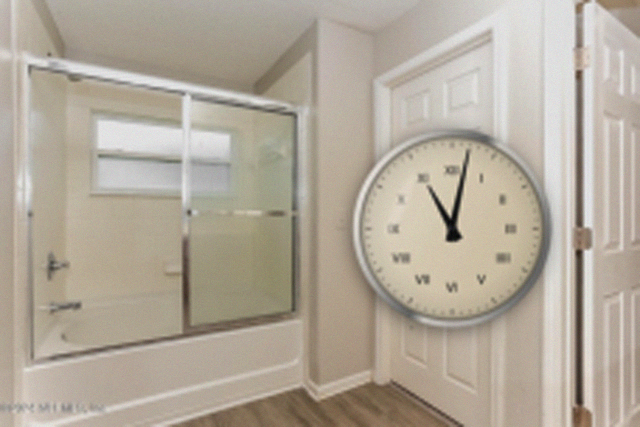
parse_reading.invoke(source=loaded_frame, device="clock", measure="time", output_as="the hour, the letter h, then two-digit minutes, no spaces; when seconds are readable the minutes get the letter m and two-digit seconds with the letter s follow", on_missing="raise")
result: 11h02
